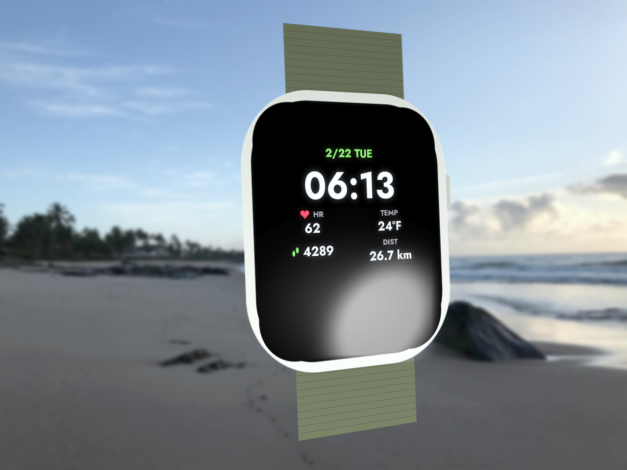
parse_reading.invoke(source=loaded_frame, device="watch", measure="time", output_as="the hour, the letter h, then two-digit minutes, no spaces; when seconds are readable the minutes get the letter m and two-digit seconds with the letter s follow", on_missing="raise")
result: 6h13
